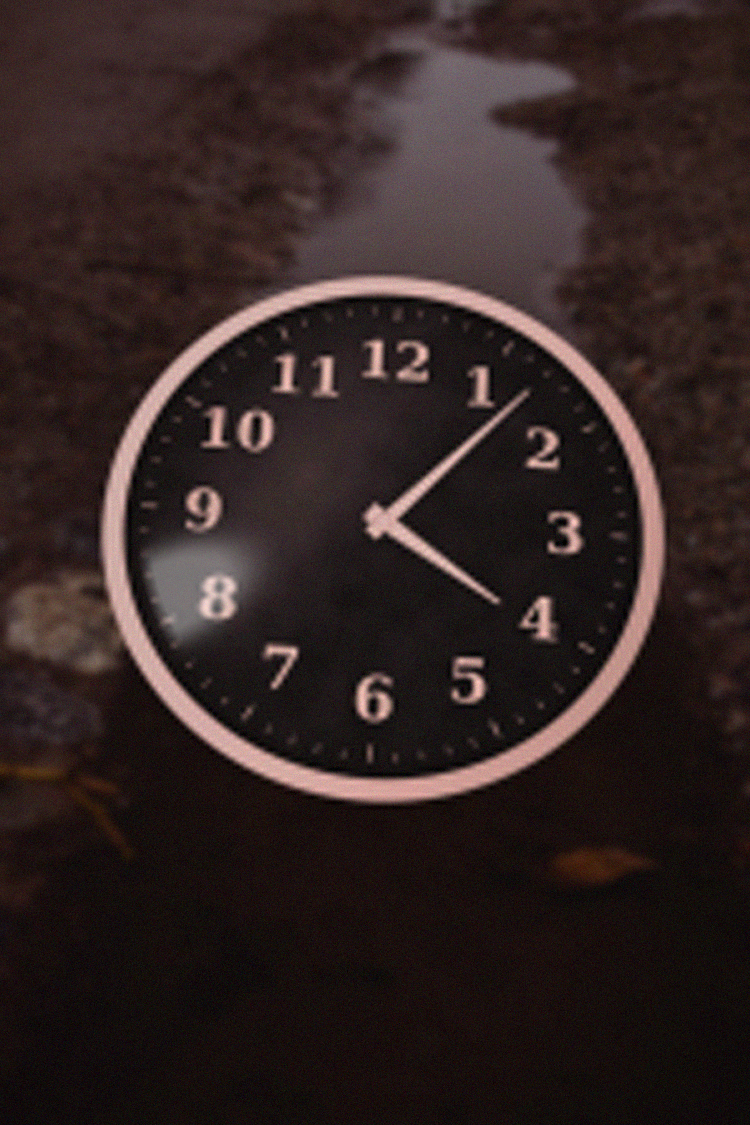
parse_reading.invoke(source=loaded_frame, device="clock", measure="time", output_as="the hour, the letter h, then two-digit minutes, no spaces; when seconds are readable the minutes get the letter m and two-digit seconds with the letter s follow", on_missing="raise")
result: 4h07
